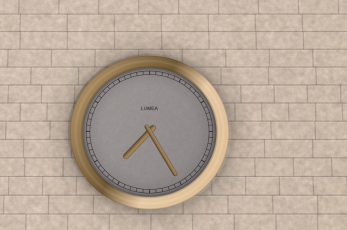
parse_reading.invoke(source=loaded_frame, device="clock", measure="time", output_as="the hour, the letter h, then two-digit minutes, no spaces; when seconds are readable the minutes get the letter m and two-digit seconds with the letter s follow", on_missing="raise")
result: 7h25
